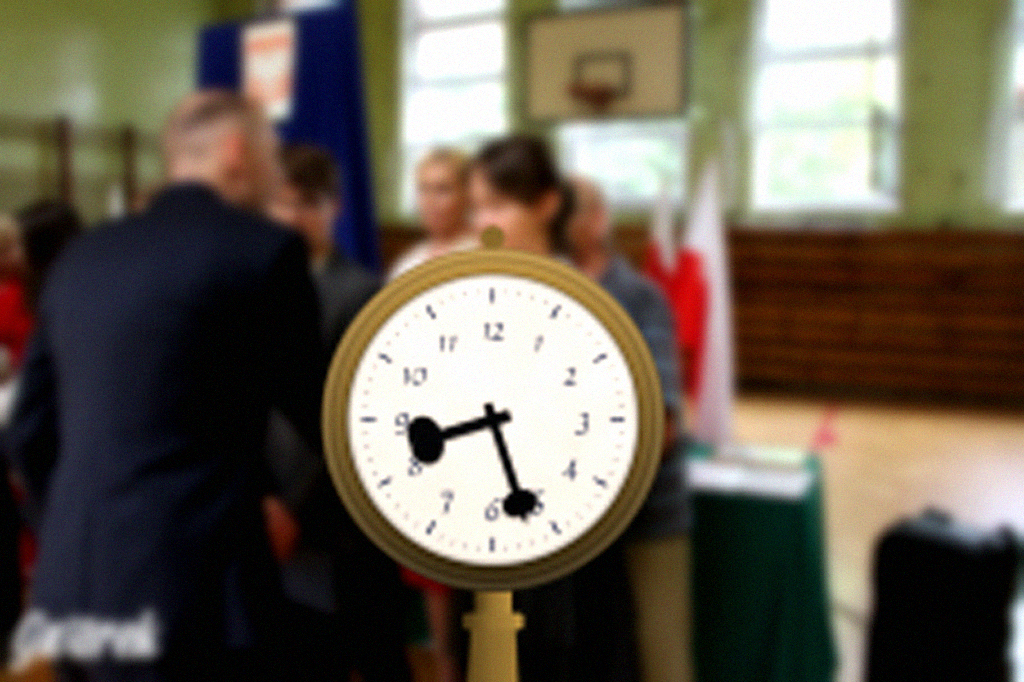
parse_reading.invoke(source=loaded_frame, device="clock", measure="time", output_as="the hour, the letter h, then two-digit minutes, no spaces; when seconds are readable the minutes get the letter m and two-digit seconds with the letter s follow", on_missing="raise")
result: 8h27
